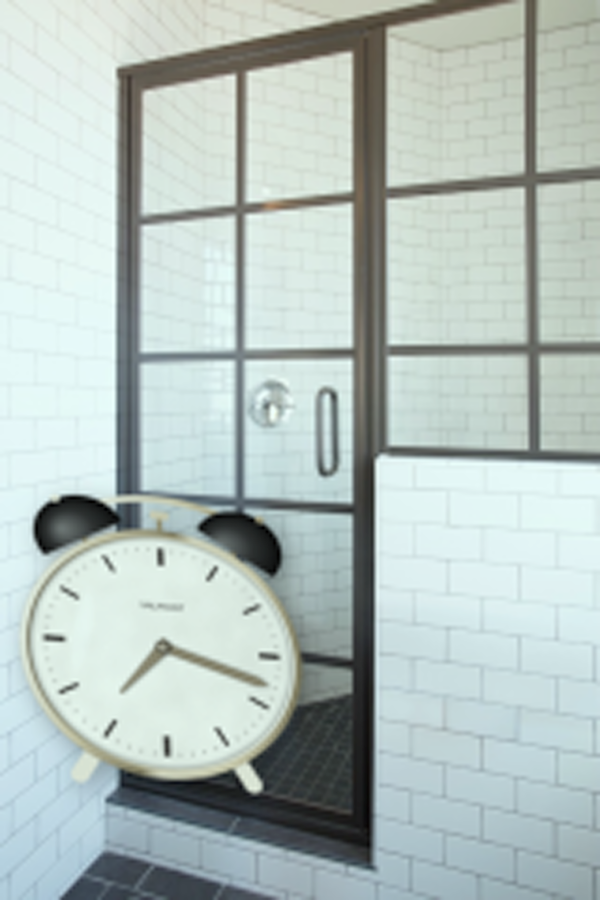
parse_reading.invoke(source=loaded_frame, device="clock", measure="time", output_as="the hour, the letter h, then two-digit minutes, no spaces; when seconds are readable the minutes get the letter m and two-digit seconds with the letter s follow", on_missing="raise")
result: 7h18
